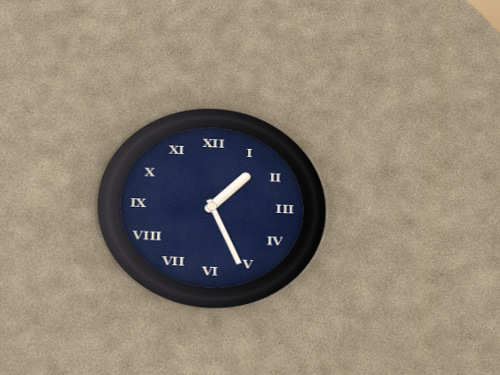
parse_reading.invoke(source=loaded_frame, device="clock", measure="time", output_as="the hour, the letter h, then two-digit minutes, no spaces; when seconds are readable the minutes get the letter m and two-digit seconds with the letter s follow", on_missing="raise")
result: 1h26
